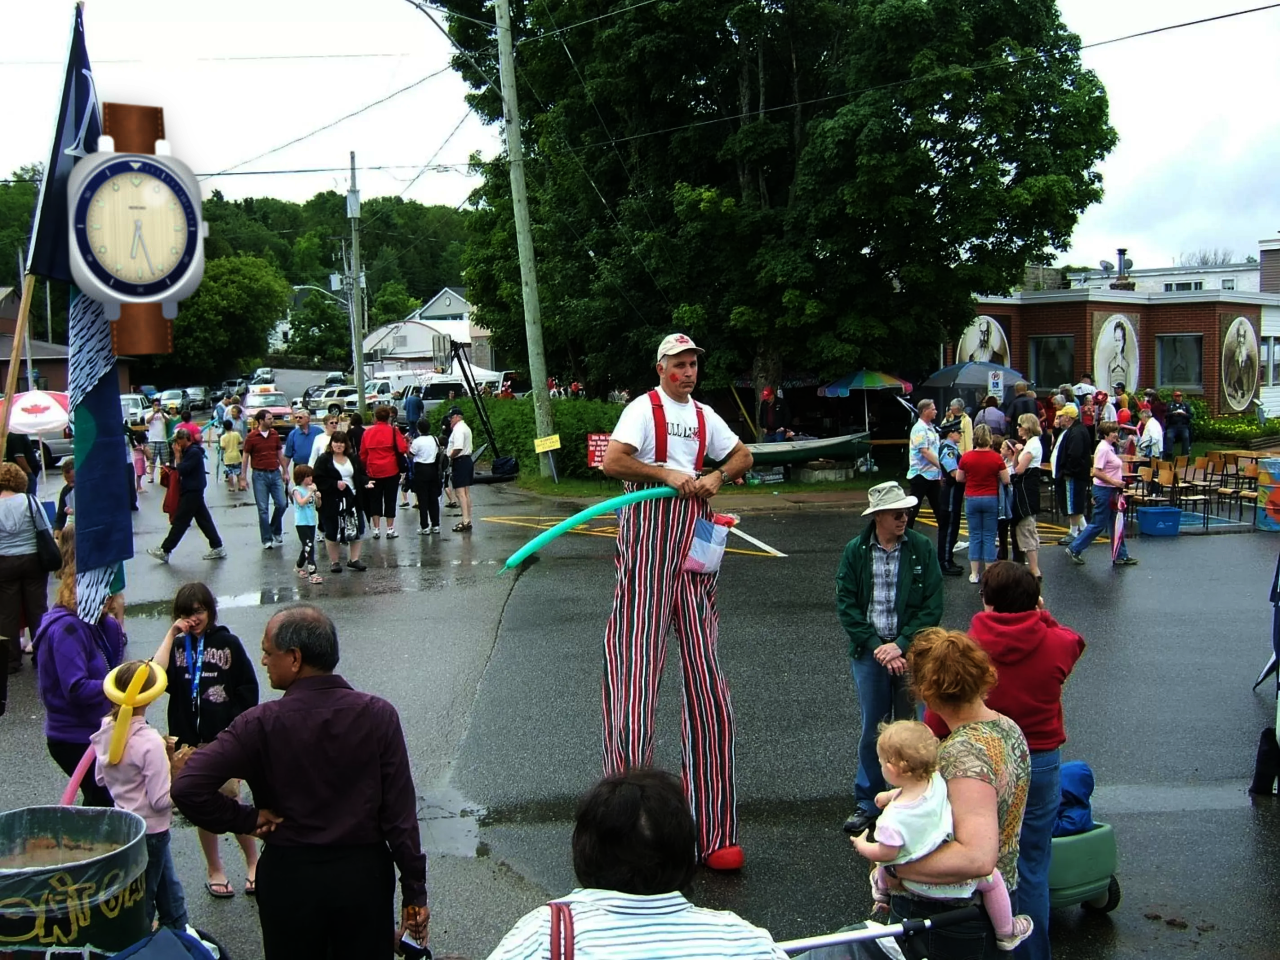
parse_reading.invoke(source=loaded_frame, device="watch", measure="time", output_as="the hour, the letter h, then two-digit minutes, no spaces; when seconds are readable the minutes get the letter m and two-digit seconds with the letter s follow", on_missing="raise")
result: 6h27
